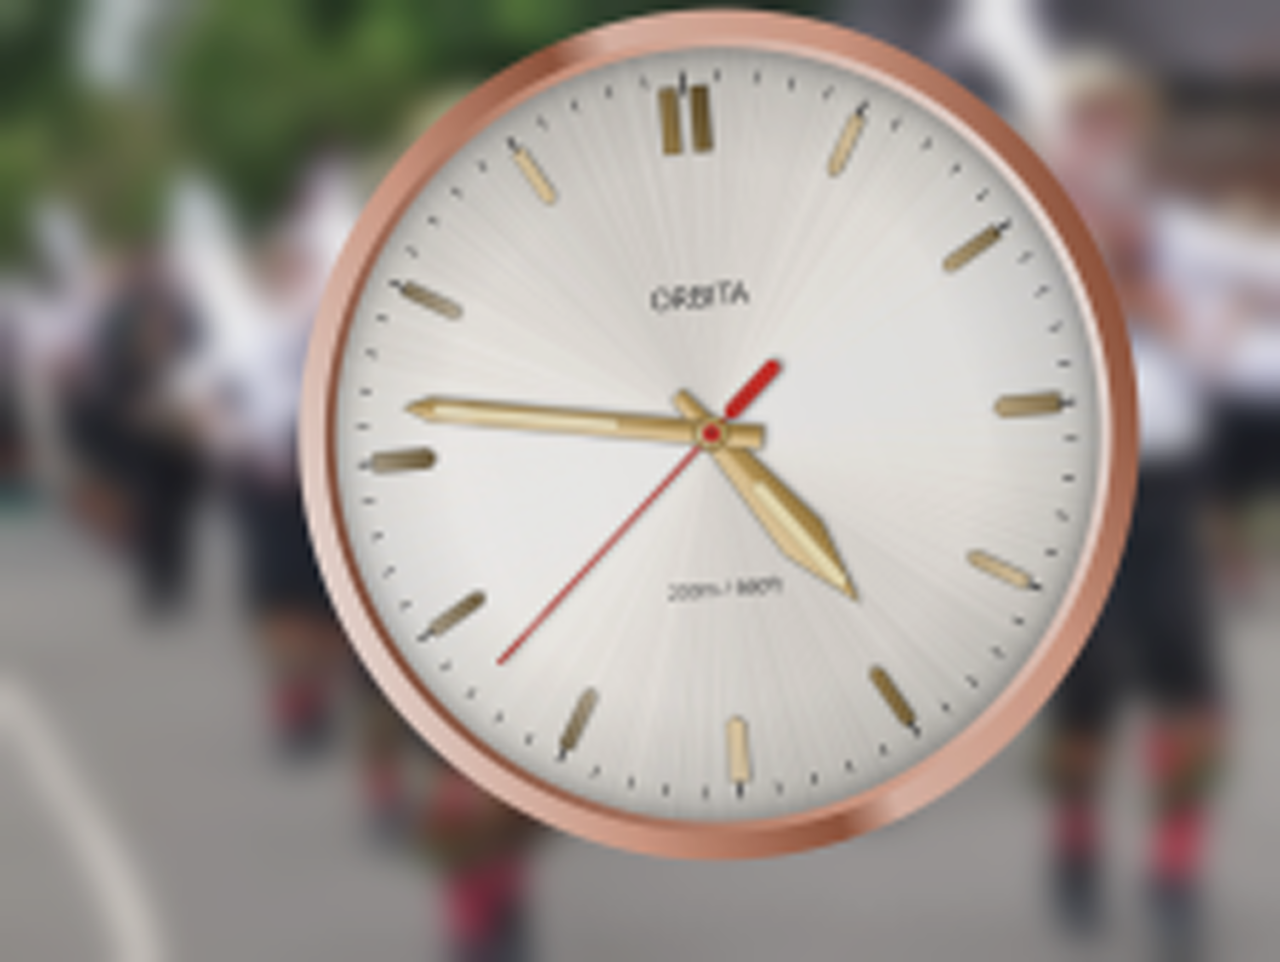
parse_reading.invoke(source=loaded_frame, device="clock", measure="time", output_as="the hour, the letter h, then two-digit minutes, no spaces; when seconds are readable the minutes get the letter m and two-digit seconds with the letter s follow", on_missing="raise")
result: 4h46m38s
